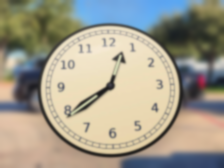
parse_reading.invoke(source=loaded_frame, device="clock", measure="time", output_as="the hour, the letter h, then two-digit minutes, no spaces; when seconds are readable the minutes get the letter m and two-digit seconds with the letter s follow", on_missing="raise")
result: 12h39
